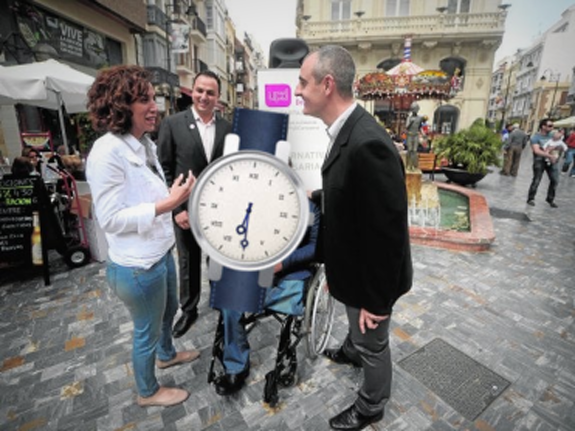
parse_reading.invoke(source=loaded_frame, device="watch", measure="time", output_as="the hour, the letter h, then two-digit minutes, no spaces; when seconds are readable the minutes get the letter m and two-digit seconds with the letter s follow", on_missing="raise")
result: 6h30
